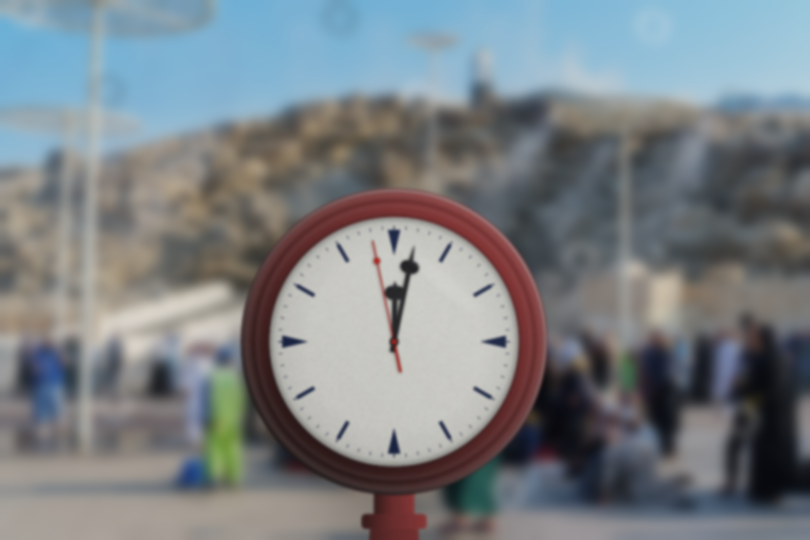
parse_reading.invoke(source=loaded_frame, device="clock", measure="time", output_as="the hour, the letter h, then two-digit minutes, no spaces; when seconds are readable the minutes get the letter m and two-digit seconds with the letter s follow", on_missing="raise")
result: 12h01m58s
